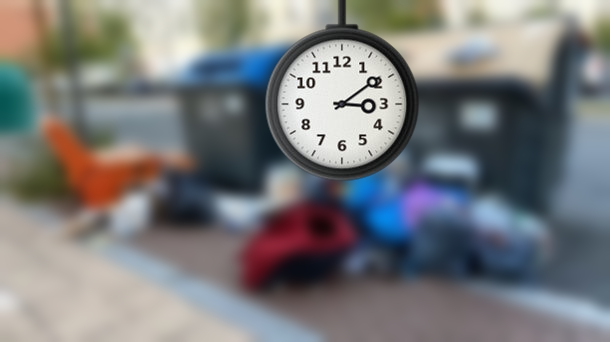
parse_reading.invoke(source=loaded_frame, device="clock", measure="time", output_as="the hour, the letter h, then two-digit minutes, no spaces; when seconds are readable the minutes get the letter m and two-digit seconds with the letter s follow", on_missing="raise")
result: 3h09
